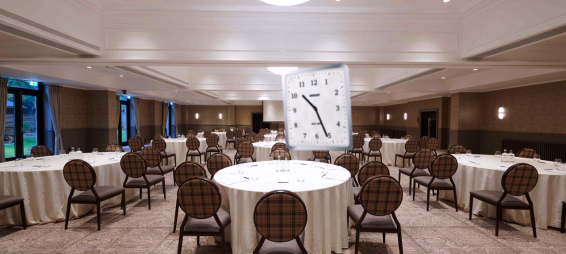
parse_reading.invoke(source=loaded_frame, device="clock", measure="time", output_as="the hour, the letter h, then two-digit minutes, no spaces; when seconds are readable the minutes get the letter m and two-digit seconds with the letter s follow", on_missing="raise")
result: 10h26
